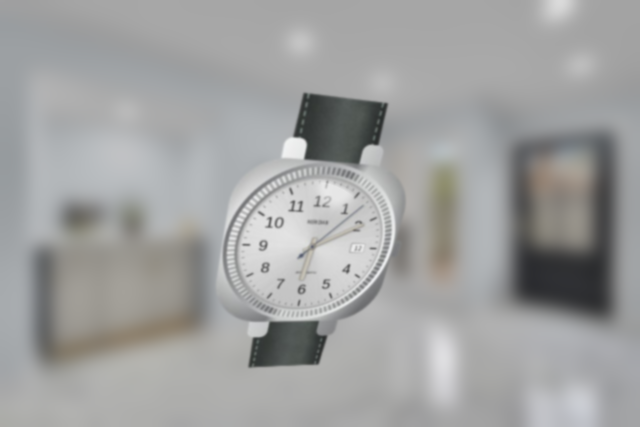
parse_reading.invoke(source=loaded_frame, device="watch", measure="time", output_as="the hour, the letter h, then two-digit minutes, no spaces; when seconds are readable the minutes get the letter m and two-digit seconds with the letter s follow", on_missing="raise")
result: 6h10m07s
